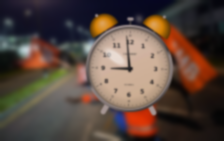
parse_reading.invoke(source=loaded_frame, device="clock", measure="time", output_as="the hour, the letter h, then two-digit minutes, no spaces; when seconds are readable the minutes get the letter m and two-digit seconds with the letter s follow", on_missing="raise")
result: 8h59
